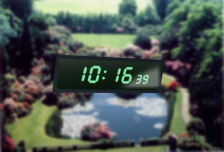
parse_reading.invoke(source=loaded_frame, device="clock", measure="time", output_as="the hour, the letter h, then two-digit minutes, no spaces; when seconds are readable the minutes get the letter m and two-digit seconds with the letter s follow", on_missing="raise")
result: 10h16m39s
